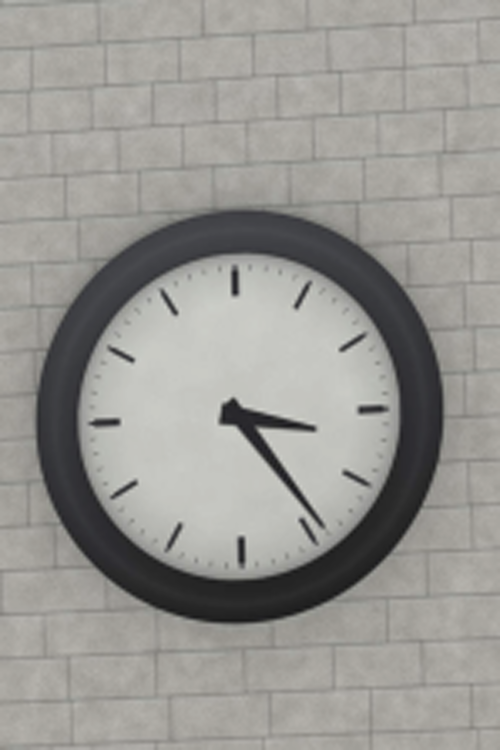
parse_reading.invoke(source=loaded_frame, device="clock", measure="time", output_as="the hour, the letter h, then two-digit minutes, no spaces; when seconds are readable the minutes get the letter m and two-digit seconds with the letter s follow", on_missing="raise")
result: 3h24
